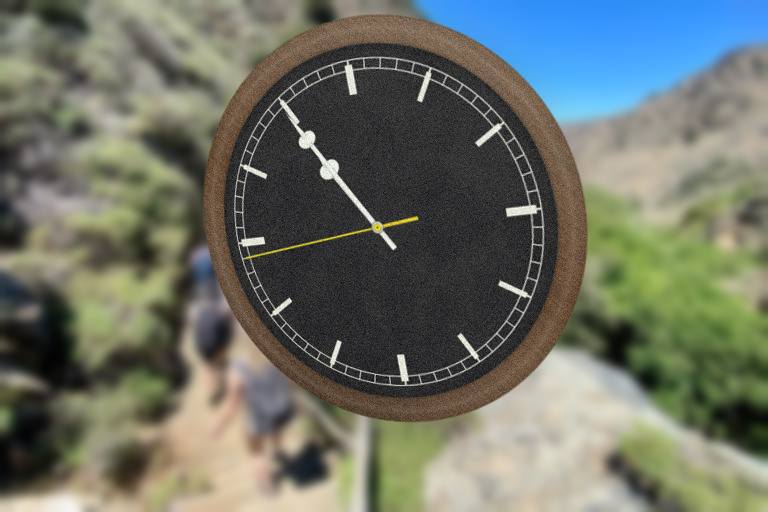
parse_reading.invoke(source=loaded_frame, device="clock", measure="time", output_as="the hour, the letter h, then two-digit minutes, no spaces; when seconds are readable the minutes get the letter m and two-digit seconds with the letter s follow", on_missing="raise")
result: 10h54m44s
